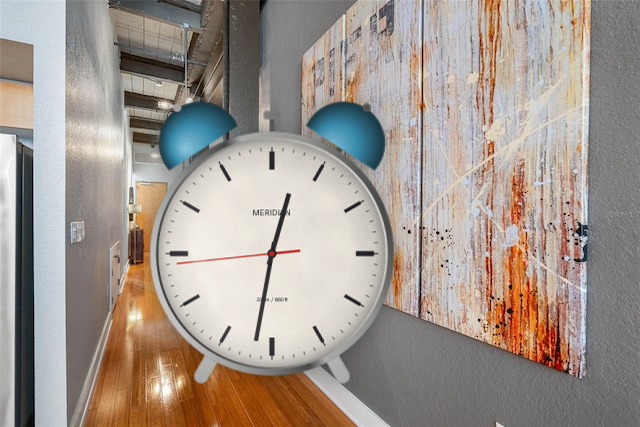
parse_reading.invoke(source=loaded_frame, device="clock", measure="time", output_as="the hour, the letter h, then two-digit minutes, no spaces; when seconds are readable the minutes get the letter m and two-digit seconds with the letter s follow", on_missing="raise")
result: 12h31m44s
